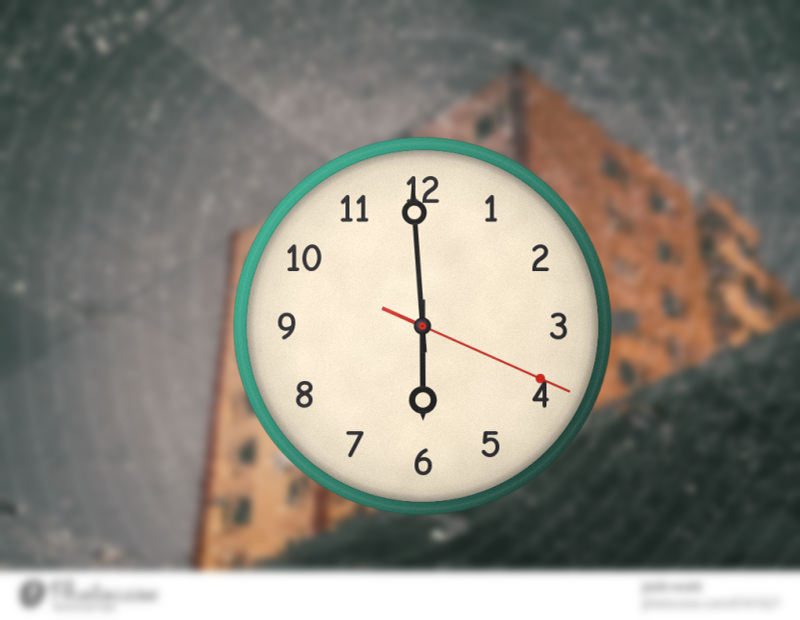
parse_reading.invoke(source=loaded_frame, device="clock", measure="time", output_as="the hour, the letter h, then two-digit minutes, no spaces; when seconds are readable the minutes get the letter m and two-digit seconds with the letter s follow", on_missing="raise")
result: 5h59m19s
